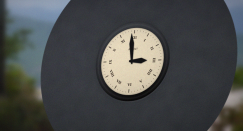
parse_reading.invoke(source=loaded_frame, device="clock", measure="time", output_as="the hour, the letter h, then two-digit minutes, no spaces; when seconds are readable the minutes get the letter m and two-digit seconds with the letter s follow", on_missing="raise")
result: 2h59
